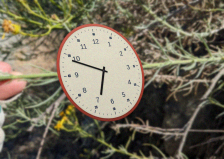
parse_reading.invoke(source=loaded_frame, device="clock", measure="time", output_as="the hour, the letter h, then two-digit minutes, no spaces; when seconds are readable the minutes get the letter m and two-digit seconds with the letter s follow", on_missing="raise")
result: 6h49
